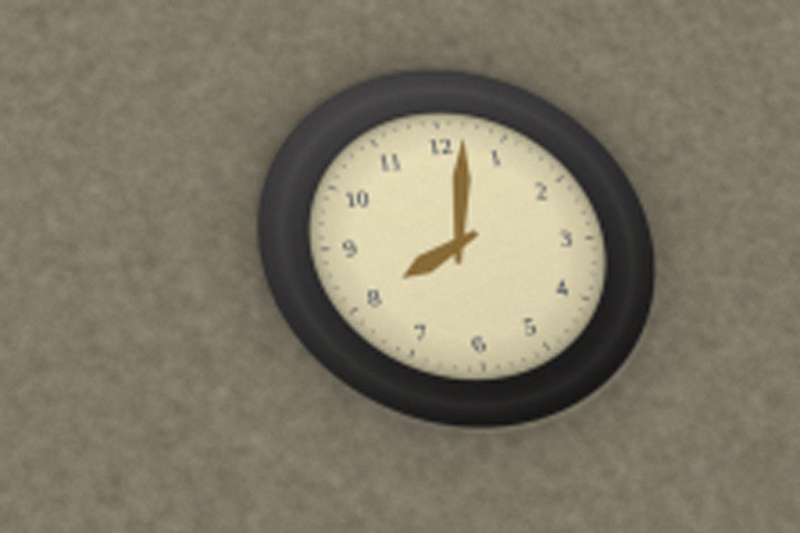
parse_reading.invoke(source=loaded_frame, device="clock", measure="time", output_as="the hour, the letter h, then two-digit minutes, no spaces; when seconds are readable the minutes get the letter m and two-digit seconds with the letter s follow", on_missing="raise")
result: 8h02
